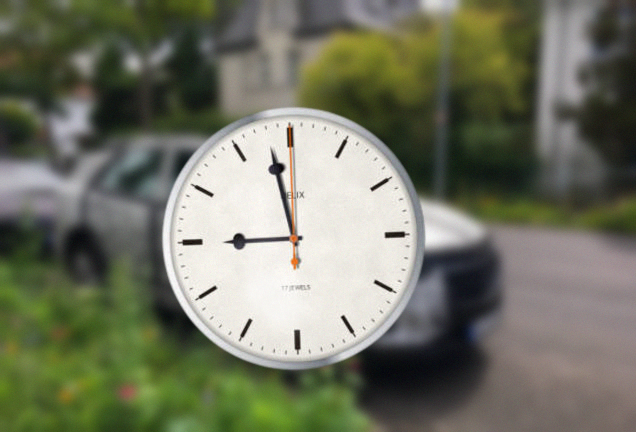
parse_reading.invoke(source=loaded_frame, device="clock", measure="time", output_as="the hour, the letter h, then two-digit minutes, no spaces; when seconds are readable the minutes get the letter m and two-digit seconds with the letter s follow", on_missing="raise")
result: 8h58m00s
